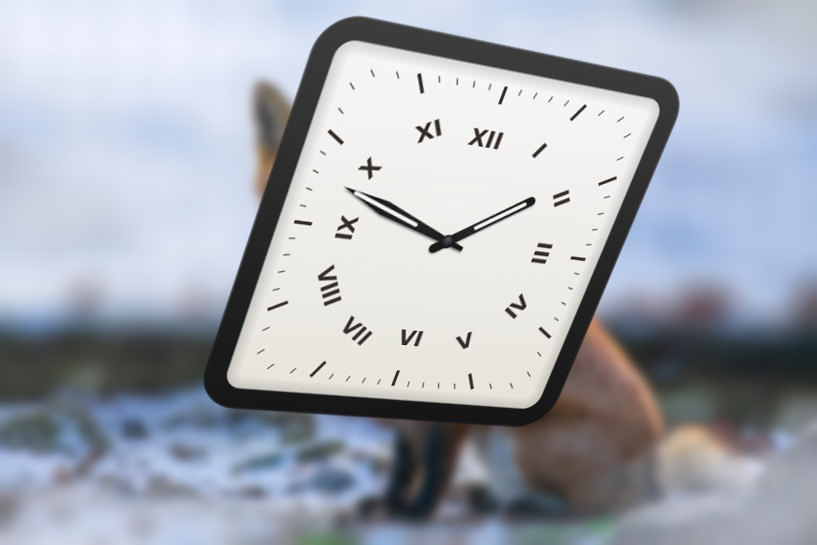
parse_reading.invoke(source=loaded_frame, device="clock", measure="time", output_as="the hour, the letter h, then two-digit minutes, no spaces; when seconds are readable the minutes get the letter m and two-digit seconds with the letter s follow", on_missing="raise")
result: 1h48
